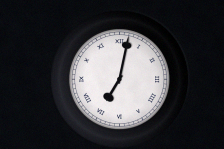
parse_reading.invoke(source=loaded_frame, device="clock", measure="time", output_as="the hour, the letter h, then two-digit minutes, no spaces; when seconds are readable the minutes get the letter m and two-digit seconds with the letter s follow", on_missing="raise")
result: 7h02
